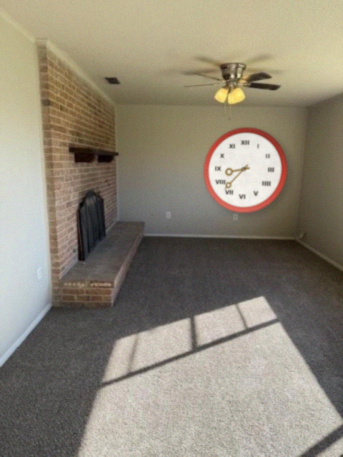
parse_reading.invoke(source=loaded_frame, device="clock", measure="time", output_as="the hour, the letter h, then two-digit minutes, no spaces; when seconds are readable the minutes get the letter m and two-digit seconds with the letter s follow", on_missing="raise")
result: 8h37
